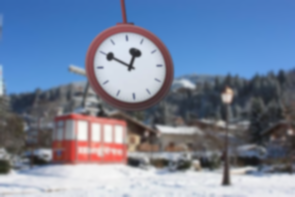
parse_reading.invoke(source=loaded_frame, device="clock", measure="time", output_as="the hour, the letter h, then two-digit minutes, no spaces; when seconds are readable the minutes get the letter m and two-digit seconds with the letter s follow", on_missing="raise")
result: 12h50
